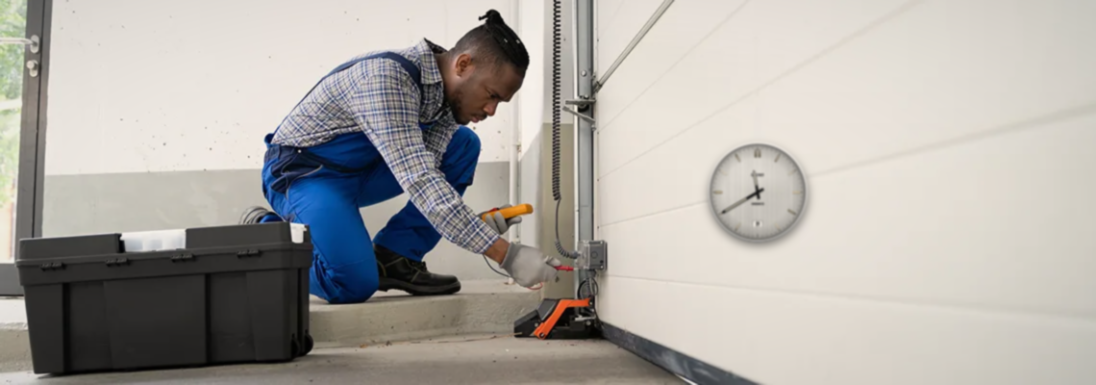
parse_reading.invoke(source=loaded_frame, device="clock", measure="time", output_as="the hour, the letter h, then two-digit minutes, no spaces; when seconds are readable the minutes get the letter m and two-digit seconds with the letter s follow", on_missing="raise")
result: 11h40
